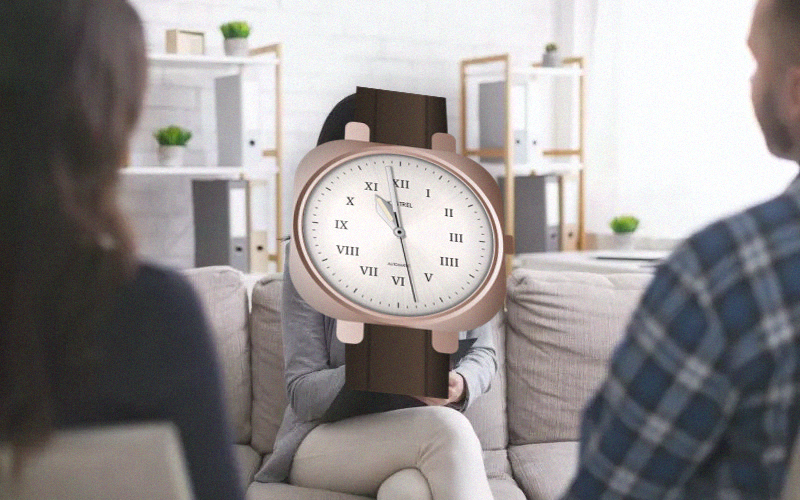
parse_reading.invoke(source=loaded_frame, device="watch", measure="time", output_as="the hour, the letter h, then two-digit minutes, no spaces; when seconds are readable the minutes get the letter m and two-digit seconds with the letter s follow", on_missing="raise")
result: 10h58m28s
